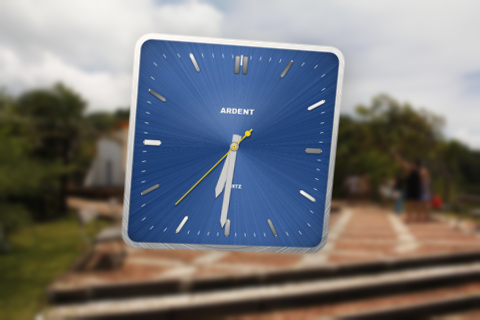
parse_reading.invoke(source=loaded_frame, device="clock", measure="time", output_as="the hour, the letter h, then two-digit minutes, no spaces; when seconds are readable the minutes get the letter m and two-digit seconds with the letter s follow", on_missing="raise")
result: 6h30m37s
